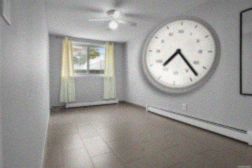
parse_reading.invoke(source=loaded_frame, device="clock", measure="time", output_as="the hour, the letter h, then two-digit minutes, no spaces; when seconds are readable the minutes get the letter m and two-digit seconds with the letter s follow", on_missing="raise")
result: 7h23
